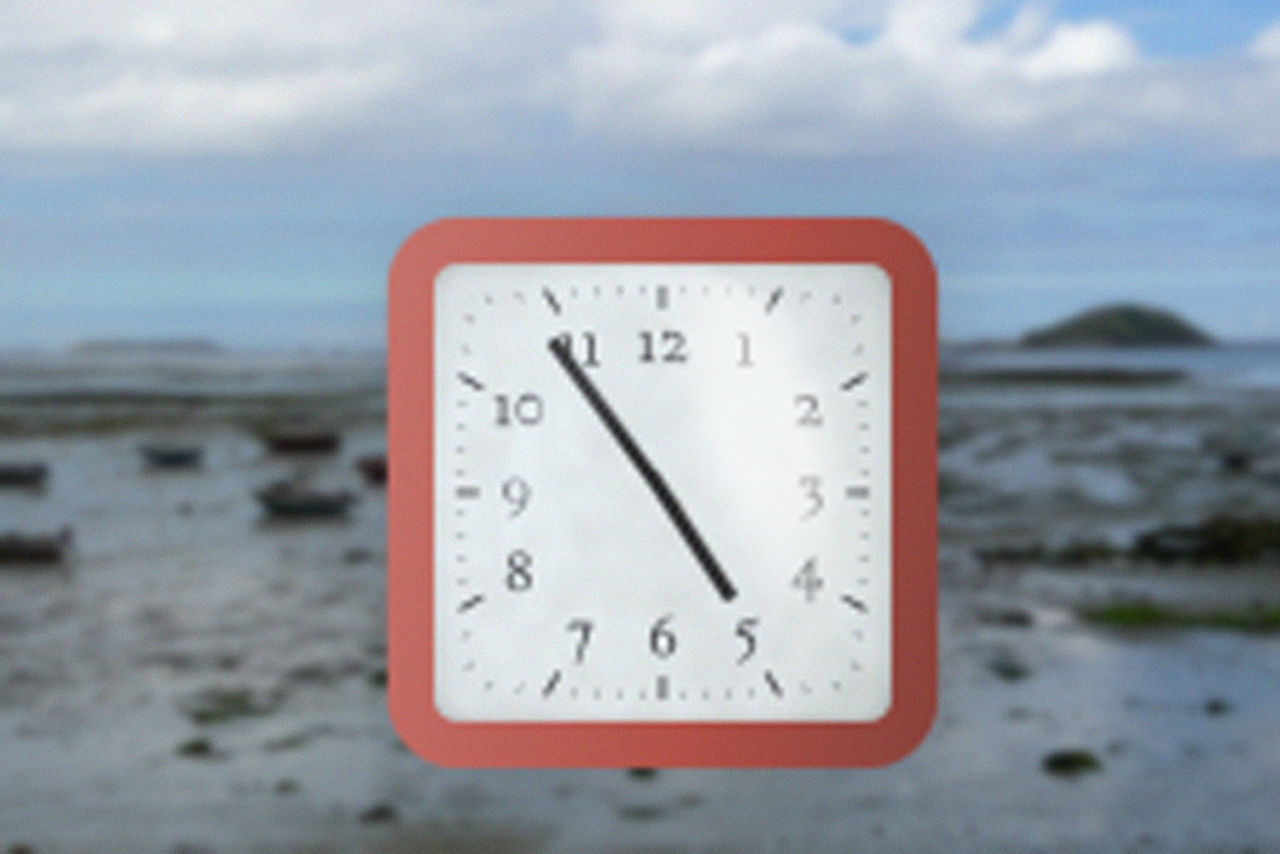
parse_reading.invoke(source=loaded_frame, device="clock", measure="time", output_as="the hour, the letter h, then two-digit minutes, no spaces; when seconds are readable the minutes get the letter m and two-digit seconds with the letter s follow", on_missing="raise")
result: 4h54
